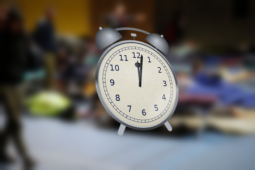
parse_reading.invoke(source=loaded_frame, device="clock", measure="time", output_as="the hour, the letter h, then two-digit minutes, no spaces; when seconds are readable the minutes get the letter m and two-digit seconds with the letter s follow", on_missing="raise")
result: 12h02
